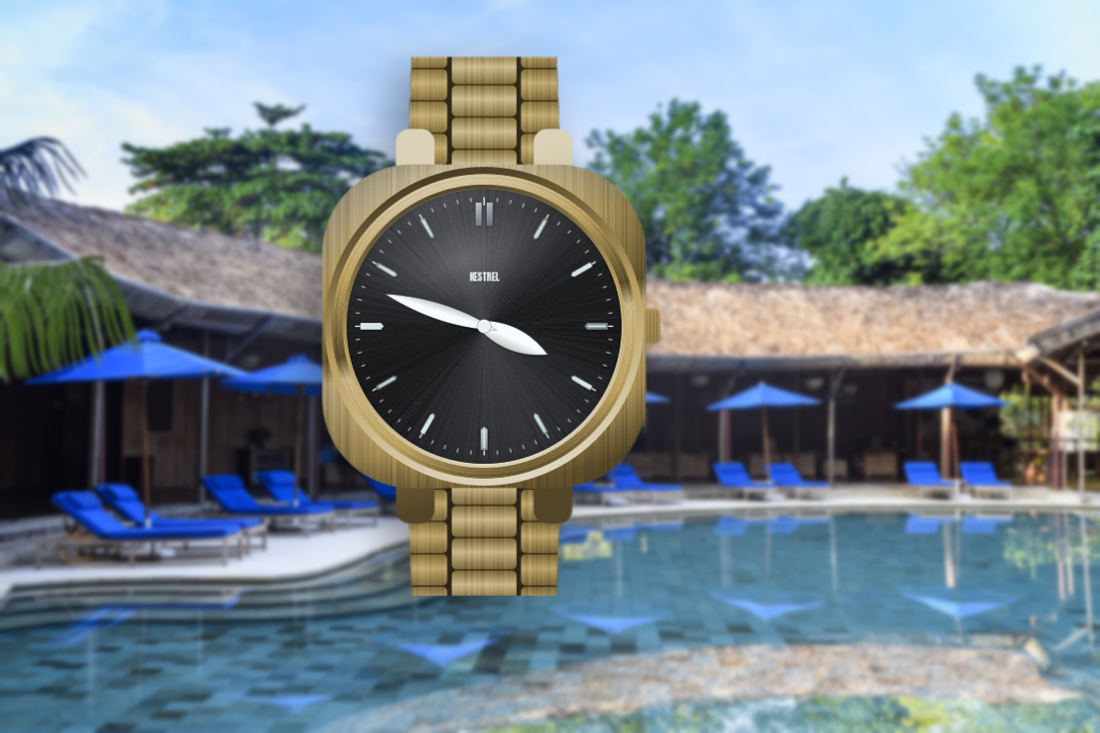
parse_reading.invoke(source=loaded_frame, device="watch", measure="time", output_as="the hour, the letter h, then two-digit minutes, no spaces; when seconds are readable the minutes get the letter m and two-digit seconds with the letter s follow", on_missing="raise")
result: 3h48
